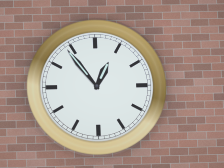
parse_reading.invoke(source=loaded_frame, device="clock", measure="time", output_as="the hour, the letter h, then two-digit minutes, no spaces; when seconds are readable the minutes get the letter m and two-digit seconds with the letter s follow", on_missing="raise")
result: 12h54
